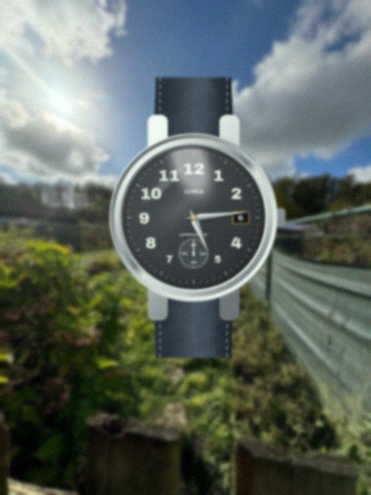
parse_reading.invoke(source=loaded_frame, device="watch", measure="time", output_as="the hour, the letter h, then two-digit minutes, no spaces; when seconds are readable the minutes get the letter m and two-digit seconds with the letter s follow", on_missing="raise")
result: 5h14
